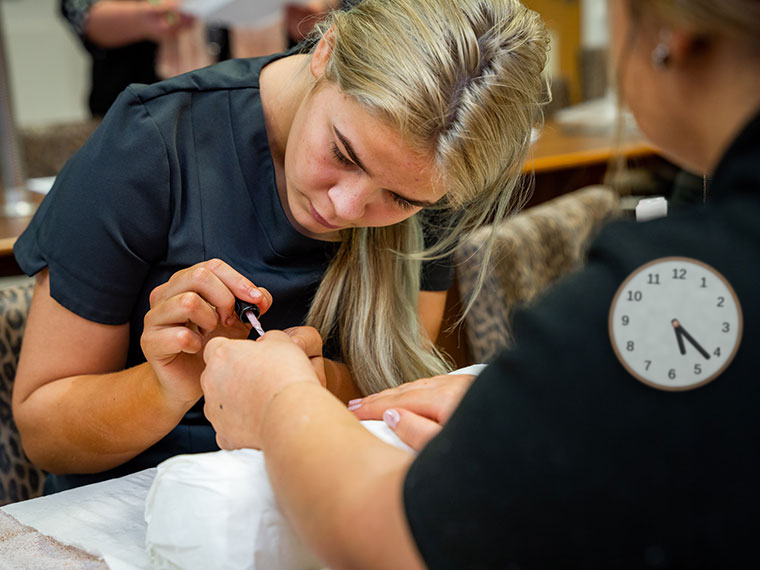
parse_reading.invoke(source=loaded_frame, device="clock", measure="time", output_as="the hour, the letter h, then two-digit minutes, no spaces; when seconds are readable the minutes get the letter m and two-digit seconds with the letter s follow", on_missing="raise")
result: 5h22
